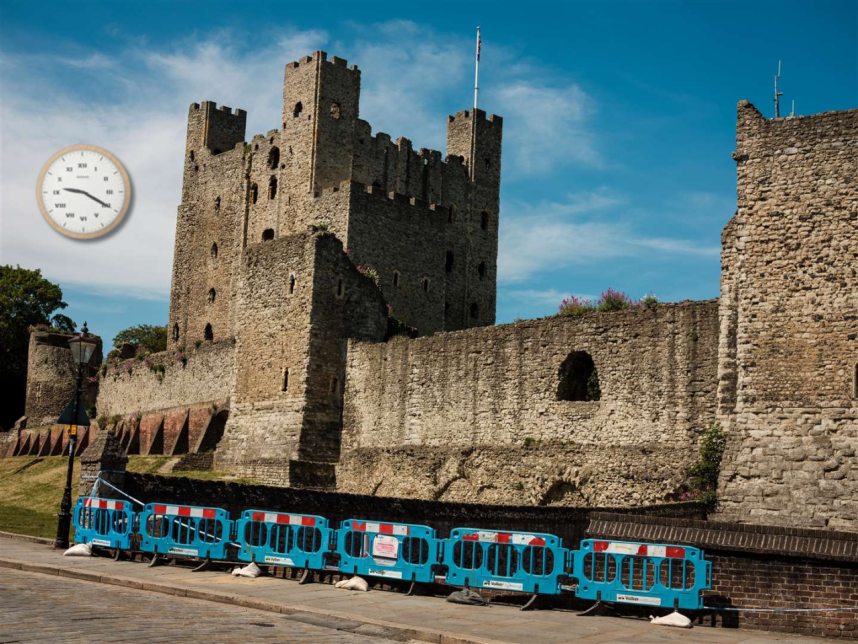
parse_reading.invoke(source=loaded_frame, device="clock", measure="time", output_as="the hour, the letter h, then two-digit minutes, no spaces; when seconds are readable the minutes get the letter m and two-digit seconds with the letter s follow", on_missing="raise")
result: 9h20
